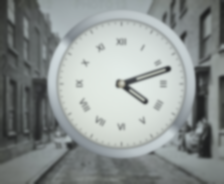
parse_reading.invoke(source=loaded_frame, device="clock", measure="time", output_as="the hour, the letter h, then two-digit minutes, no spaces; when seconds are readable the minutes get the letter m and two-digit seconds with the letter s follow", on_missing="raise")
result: 4h12
